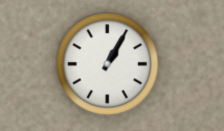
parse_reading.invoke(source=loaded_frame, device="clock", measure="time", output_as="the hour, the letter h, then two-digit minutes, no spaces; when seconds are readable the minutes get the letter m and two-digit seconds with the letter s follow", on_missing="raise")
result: 1h05
